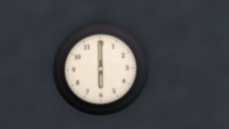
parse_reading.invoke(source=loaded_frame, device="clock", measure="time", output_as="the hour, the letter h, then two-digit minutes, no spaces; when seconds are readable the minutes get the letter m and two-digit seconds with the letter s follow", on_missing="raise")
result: 6h00
